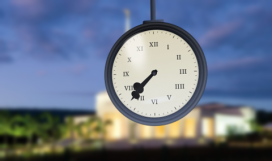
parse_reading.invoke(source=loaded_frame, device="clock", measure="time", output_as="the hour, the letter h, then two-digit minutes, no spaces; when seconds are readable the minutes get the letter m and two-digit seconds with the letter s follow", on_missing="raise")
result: 7h37
